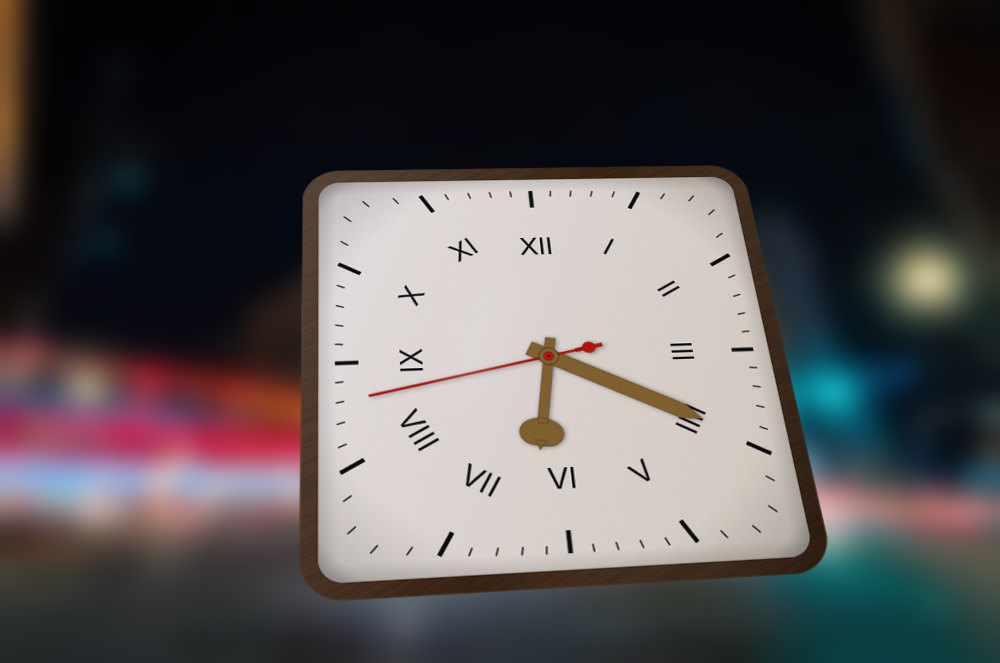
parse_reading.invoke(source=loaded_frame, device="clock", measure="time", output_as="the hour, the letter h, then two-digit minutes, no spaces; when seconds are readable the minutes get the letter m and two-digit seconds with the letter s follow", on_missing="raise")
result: 6h19m43s
